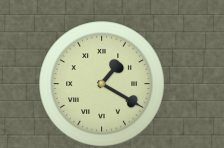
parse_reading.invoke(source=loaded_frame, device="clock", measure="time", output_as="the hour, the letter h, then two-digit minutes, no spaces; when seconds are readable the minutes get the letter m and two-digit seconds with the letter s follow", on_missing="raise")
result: 1h20
